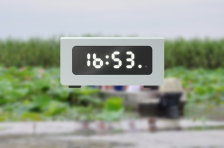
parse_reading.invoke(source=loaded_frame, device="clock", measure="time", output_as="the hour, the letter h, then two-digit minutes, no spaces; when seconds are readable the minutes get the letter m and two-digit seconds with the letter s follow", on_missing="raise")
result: 16h53
